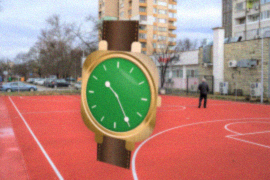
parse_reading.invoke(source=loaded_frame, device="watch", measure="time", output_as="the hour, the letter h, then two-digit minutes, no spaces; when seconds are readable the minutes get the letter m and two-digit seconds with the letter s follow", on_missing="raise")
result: 10h25
